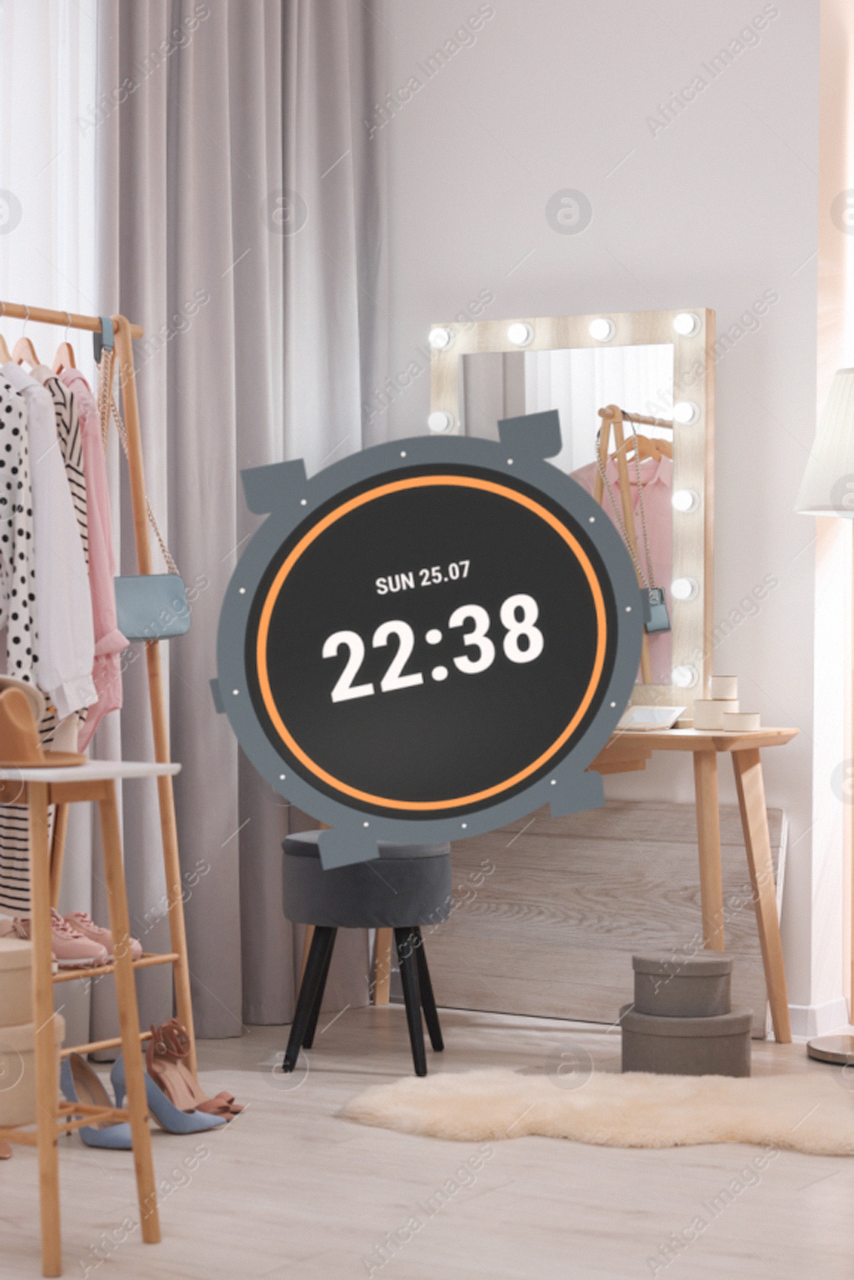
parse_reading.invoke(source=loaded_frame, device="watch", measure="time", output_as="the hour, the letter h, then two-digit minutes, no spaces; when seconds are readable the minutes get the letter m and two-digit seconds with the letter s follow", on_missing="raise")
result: 22h38
